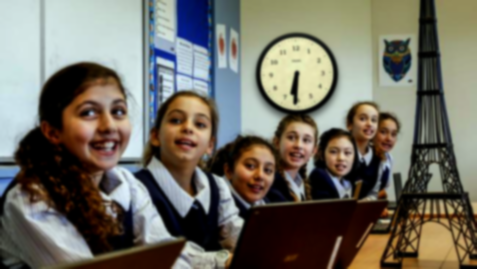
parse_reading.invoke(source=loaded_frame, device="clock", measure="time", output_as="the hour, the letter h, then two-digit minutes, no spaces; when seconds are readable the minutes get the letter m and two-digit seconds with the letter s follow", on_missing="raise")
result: 6h31
